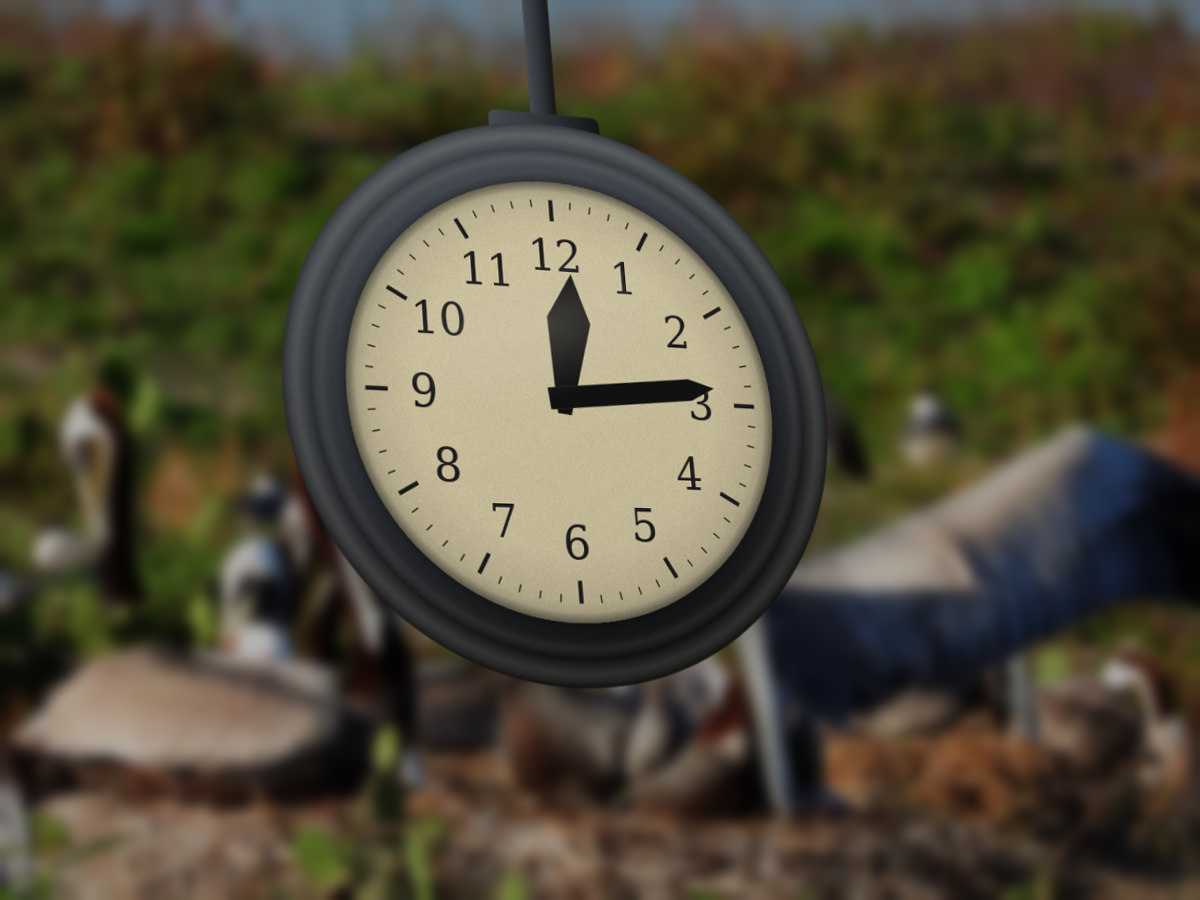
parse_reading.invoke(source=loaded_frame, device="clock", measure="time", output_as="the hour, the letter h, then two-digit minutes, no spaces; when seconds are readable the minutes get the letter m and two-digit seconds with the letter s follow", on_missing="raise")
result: 12h14
